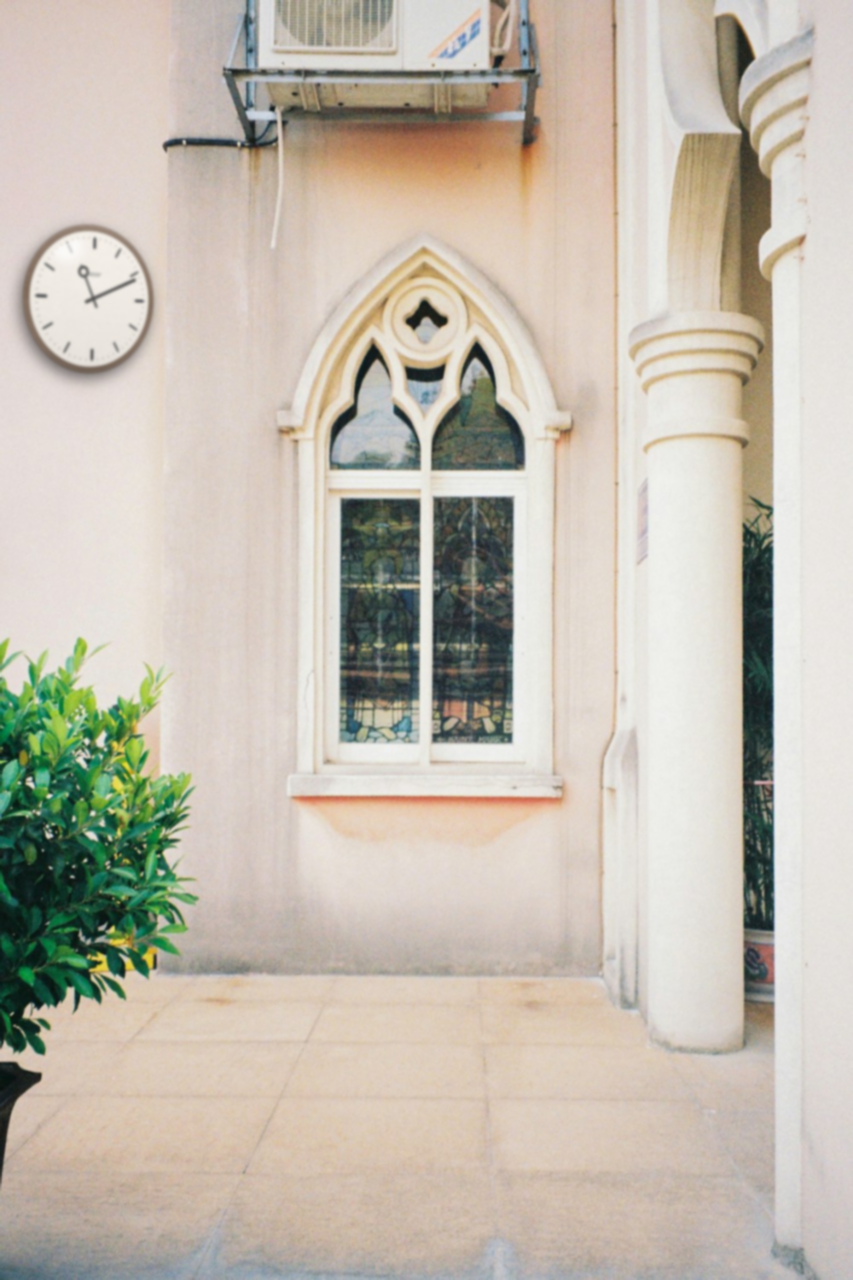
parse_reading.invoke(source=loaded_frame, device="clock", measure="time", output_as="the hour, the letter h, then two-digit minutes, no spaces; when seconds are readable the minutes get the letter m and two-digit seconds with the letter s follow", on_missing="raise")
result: 11h11
